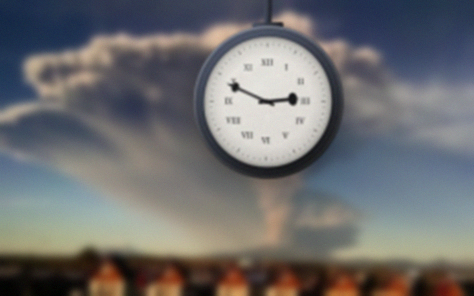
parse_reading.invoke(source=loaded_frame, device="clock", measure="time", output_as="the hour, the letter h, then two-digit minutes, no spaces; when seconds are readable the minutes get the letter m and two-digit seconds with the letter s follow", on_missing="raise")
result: 2h49
